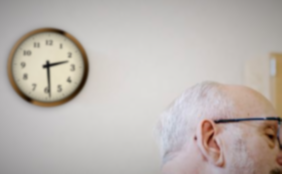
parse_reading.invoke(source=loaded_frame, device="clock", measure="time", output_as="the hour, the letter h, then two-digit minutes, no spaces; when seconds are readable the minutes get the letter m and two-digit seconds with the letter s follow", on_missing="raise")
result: 2h29
